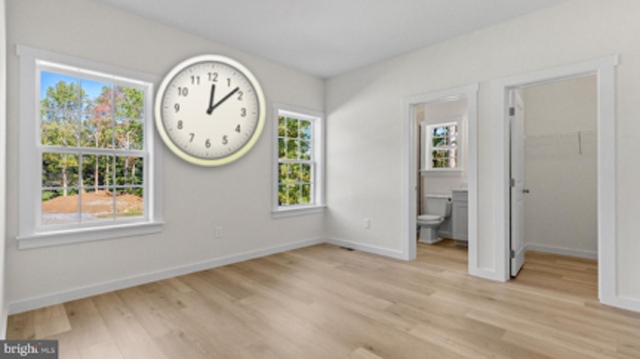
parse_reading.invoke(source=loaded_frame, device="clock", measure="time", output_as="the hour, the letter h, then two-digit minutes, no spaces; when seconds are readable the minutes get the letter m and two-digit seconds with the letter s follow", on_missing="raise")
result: 12h08
